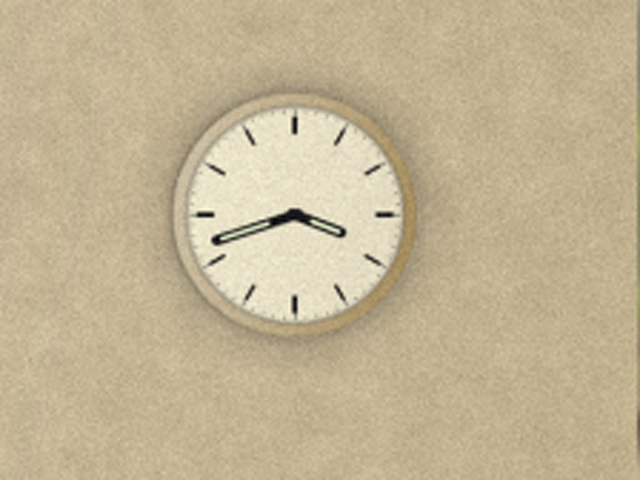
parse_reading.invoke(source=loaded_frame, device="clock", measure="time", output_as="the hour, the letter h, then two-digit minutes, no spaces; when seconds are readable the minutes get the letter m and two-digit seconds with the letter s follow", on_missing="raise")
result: 3h42
